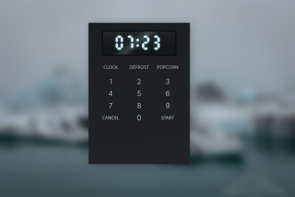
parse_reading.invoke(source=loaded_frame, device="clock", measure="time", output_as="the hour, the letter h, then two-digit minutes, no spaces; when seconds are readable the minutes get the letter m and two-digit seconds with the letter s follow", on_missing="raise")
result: 7h23
